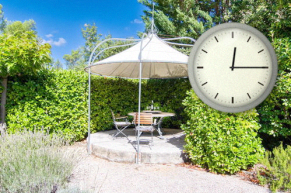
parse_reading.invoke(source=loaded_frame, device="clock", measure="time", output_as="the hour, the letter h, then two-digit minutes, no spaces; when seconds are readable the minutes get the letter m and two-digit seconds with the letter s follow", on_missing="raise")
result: 12h15
